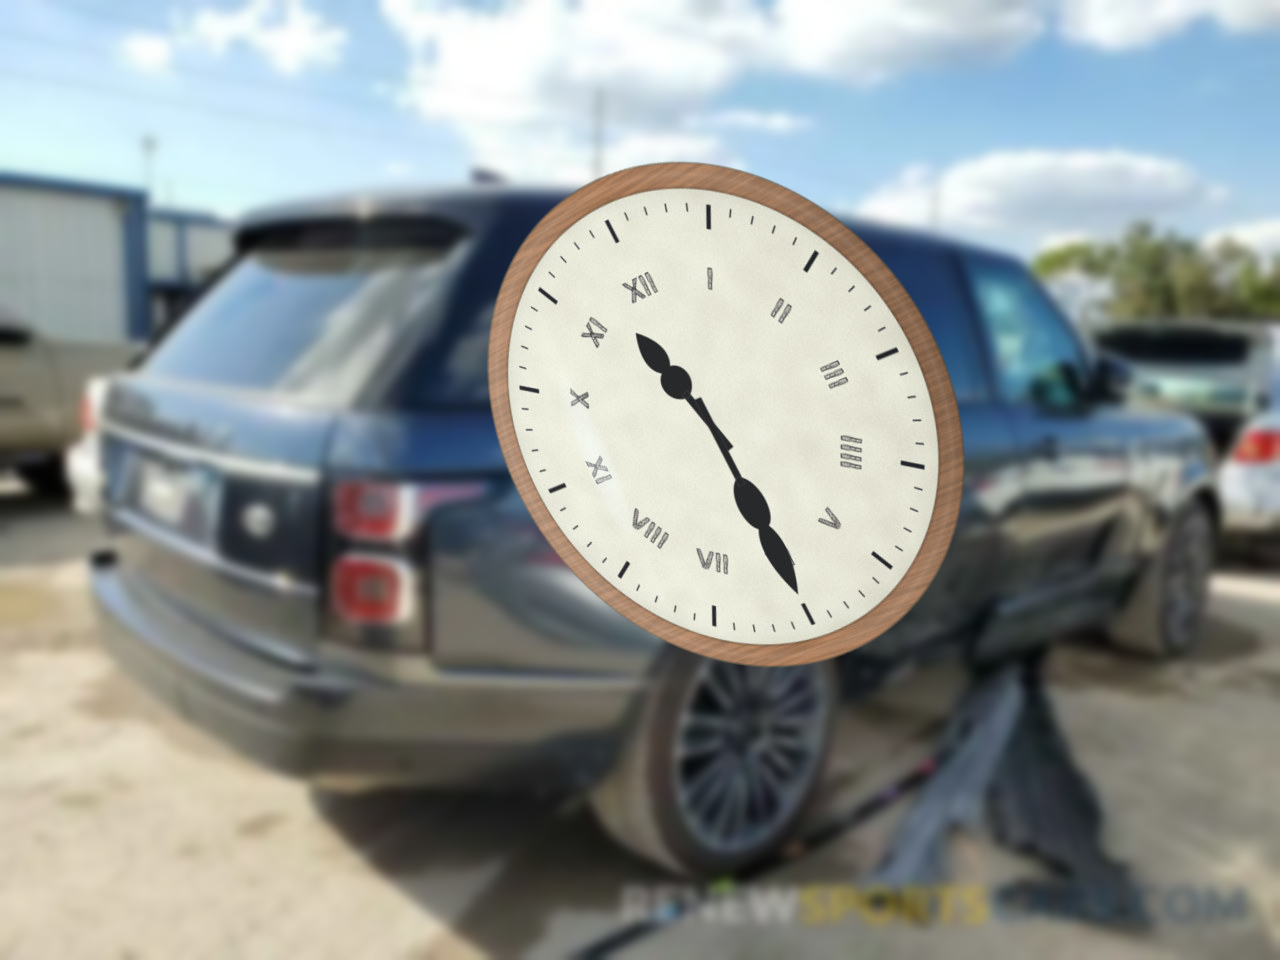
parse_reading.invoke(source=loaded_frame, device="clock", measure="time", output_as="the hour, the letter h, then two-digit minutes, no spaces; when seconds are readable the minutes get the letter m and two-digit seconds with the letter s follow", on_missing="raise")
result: 11h30
